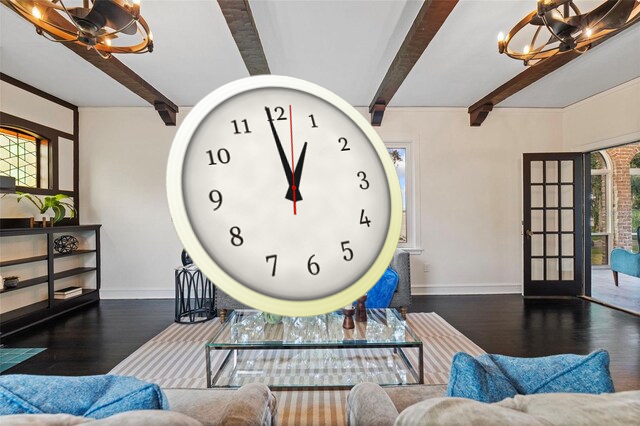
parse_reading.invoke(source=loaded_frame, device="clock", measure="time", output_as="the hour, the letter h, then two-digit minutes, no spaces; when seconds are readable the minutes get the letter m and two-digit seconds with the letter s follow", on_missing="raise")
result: 12h59m02s
